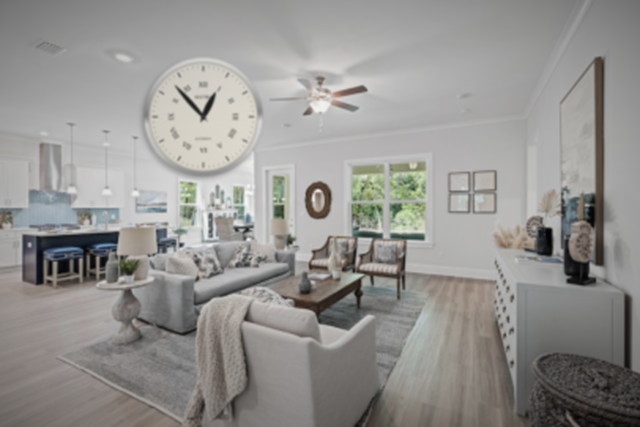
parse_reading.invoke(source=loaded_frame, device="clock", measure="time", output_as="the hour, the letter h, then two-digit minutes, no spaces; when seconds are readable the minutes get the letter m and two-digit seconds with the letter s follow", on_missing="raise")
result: 12h53
